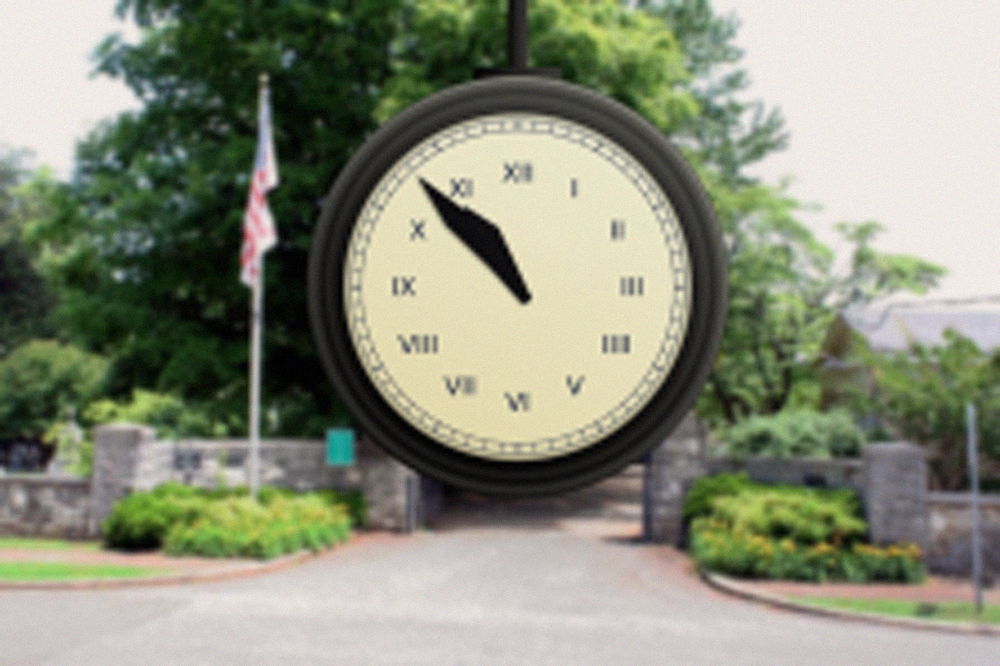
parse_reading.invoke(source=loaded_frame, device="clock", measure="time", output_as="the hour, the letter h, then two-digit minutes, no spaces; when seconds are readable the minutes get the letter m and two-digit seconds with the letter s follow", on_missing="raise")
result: 10h53
